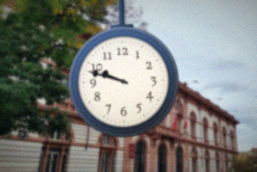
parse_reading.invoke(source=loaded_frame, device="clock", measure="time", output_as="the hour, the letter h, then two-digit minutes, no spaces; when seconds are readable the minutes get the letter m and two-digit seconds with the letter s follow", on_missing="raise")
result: 9h48
